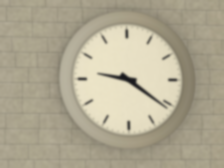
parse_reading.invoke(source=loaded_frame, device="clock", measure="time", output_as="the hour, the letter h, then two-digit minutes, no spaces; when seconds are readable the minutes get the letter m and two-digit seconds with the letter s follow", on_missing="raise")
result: 9h21
